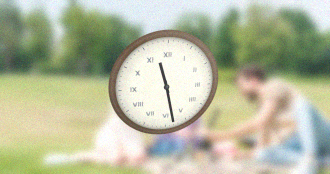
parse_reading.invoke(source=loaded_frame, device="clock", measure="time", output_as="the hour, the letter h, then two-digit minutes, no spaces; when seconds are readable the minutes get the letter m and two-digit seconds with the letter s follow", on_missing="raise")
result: 11h28
